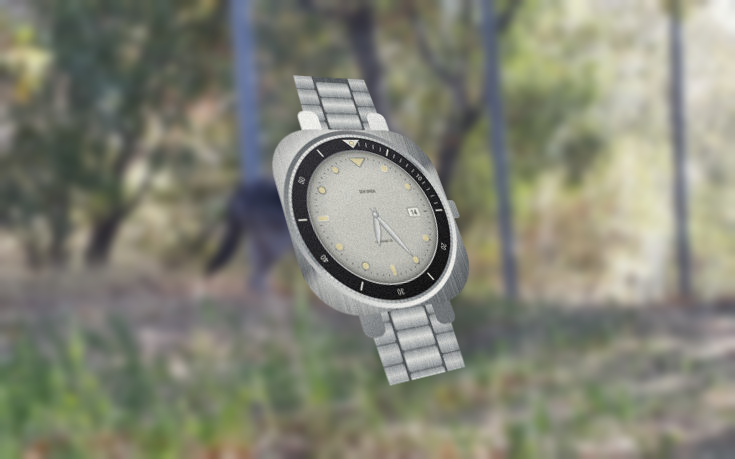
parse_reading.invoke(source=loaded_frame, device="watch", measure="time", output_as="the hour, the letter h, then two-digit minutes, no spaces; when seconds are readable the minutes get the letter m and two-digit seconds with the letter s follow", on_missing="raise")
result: 6h25
